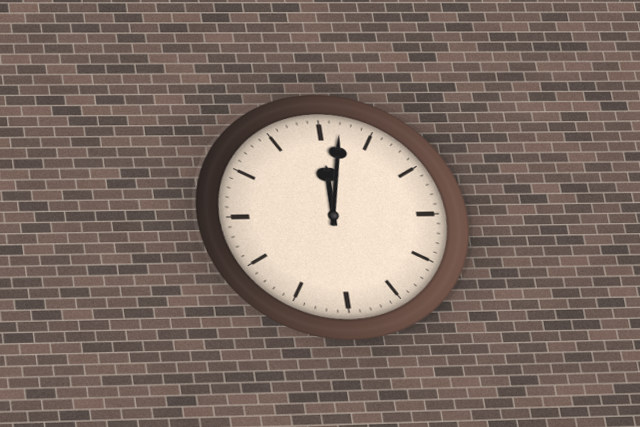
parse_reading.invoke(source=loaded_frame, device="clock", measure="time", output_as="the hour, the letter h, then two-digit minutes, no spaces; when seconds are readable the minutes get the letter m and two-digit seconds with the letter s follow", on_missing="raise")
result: 12h02
